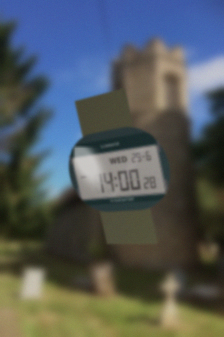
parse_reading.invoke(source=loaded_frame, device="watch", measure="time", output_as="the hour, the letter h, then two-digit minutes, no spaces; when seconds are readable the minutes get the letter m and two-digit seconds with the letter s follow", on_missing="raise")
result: 14h00
